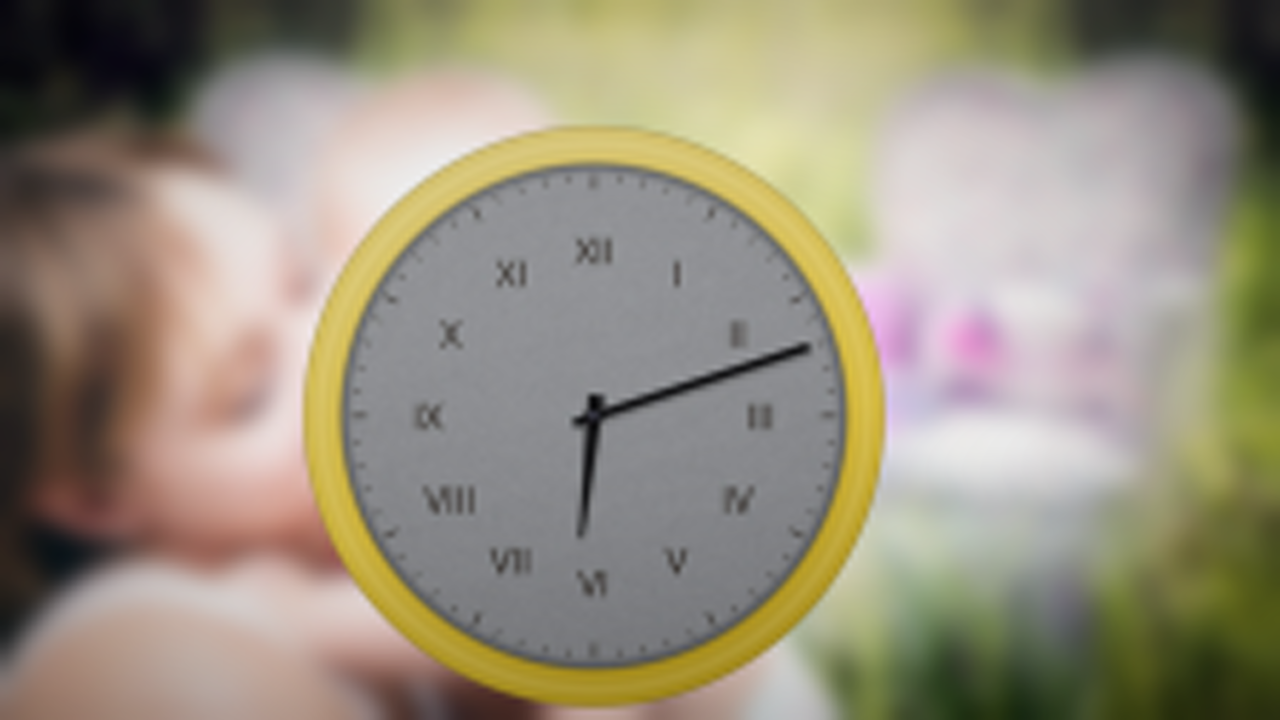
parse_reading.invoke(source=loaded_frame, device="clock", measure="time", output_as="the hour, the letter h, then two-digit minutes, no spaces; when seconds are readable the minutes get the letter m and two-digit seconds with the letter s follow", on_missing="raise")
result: 6h12
